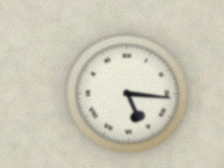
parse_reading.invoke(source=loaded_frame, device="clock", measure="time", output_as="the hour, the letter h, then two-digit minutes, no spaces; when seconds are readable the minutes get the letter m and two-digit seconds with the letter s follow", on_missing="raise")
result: 5h16
